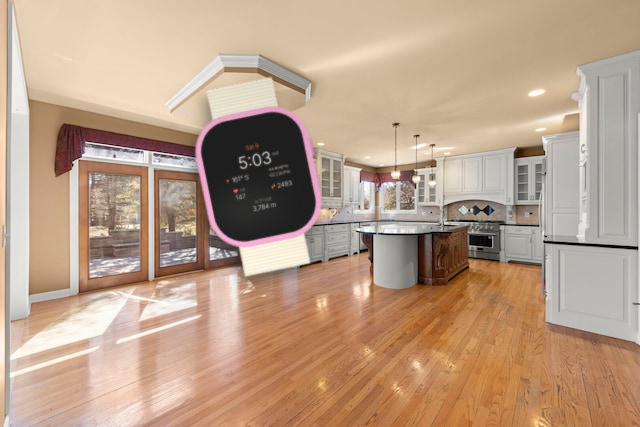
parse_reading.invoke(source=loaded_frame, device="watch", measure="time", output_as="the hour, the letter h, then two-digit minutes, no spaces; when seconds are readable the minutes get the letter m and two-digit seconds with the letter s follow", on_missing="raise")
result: 5h03
